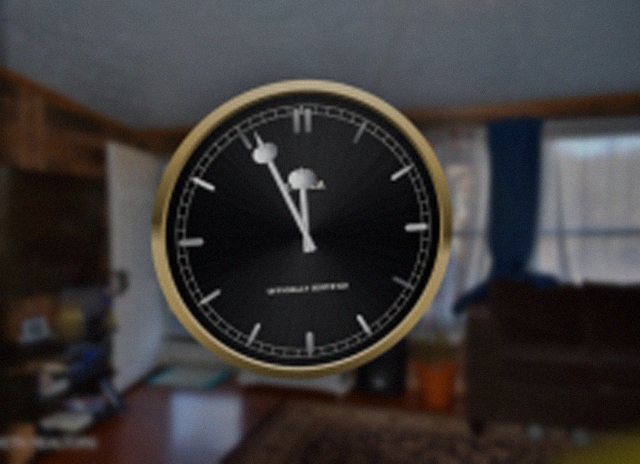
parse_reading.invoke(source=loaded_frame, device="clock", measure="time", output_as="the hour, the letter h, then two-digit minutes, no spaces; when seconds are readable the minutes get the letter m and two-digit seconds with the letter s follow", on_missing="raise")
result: 11h56
